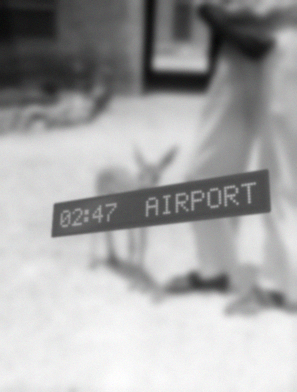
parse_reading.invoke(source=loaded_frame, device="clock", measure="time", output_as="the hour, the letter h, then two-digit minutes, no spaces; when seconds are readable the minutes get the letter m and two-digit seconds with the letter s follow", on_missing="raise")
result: 2h47
